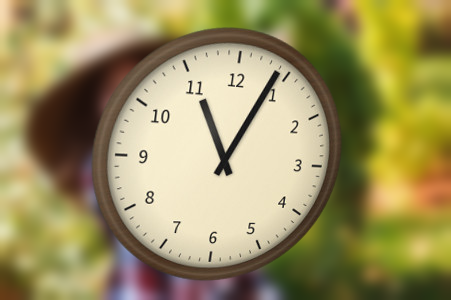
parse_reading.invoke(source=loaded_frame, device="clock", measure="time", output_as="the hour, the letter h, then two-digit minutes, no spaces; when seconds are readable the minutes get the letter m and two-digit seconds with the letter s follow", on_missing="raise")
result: 11h04
